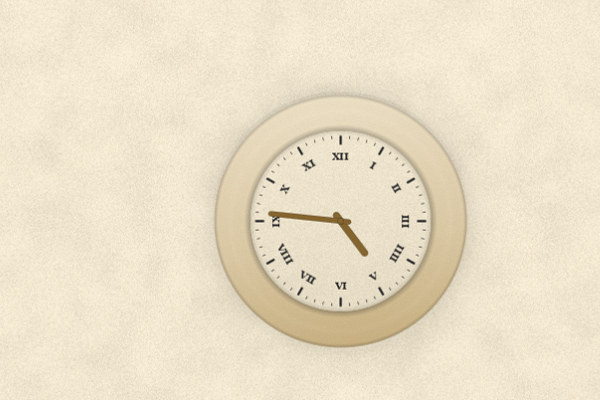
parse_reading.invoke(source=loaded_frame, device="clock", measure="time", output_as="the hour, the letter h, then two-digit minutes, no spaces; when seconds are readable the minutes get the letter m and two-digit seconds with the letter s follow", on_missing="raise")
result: 4h46
